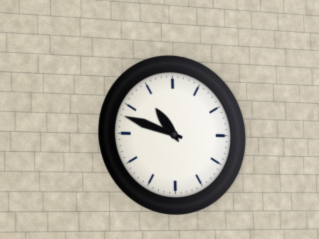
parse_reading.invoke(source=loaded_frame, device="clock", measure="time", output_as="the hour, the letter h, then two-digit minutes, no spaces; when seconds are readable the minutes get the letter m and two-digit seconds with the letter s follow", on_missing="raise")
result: 10h48
